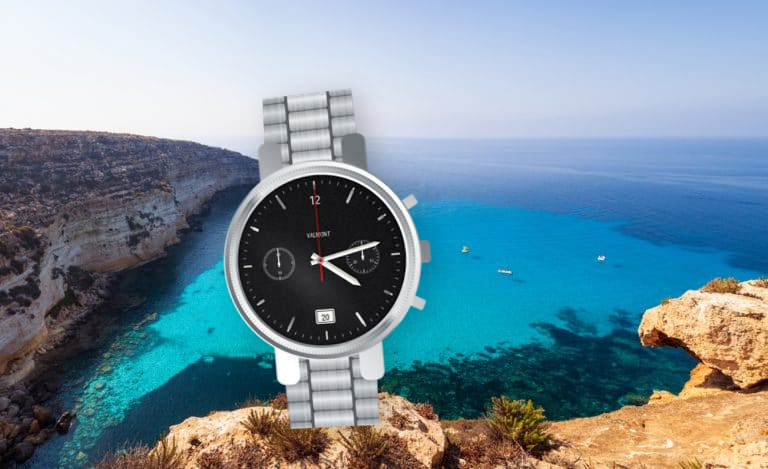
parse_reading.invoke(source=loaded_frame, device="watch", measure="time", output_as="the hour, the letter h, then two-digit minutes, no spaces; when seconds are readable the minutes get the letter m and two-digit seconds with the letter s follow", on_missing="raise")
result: 4h13
